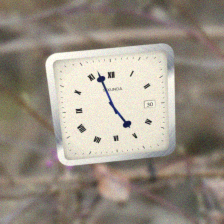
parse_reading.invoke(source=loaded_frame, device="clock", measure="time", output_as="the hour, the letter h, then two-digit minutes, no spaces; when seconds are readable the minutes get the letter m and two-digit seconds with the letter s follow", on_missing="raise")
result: 4h57
